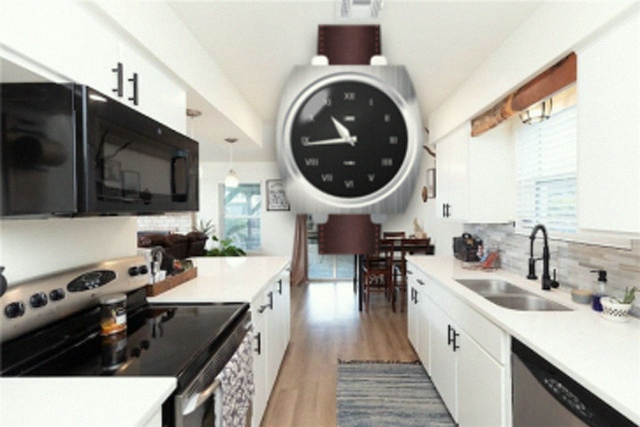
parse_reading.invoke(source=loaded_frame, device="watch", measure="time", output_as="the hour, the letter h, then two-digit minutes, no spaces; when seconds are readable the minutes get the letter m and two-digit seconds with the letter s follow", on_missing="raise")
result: 10h44
